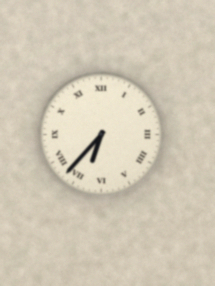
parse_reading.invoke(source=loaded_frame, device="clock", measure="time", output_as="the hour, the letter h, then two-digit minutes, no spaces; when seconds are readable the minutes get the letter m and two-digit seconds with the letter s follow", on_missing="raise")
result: 6h37
